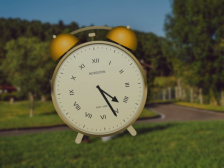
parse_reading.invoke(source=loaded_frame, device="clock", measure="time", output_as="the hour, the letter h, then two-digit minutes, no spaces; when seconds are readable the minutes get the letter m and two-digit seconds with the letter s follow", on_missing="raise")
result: 4h26
